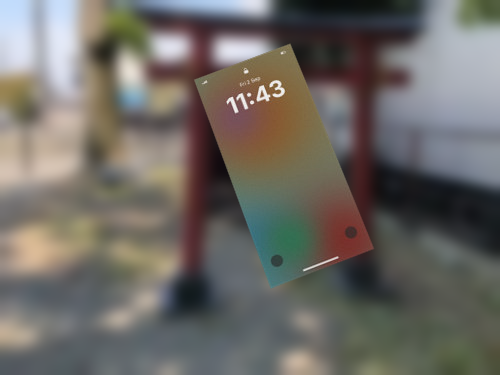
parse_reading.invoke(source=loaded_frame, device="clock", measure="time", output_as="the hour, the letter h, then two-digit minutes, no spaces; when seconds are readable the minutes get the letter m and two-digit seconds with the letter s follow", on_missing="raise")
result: 11h43
